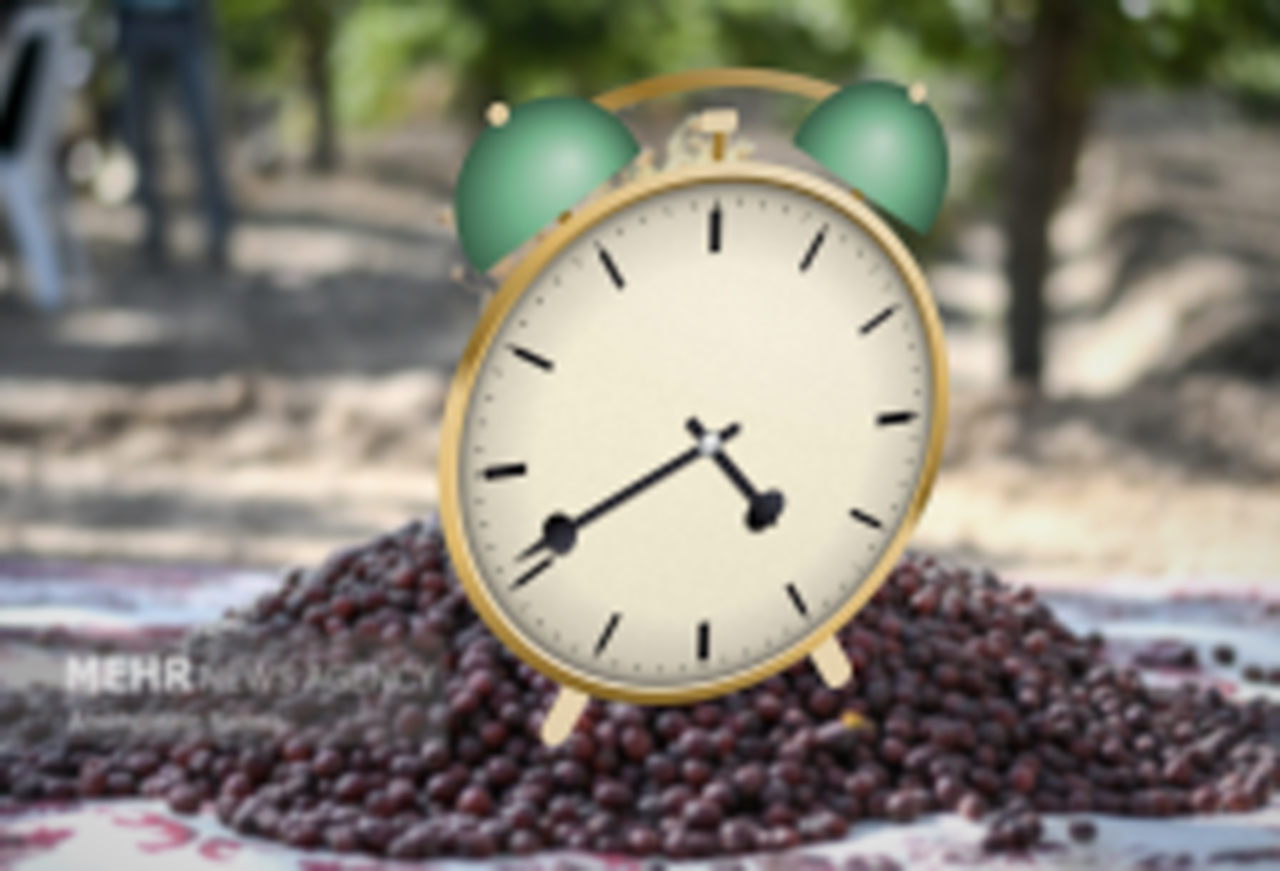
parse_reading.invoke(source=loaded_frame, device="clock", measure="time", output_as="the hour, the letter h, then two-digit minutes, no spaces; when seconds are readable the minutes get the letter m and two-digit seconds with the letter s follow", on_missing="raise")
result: 4h41
